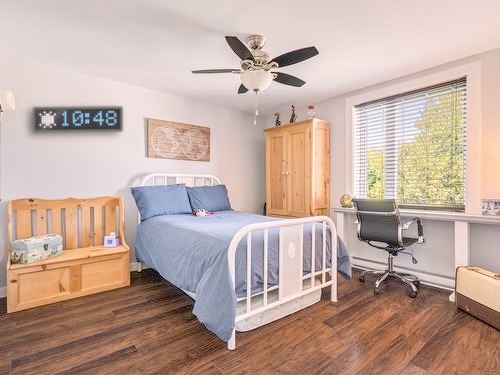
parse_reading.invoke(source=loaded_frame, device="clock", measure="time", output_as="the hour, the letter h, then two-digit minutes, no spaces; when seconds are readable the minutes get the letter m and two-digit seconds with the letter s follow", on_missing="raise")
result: 10h48
